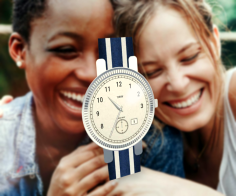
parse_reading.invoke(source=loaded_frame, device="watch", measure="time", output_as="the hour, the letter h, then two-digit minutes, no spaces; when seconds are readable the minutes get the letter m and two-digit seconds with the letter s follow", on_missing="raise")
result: 10h35
